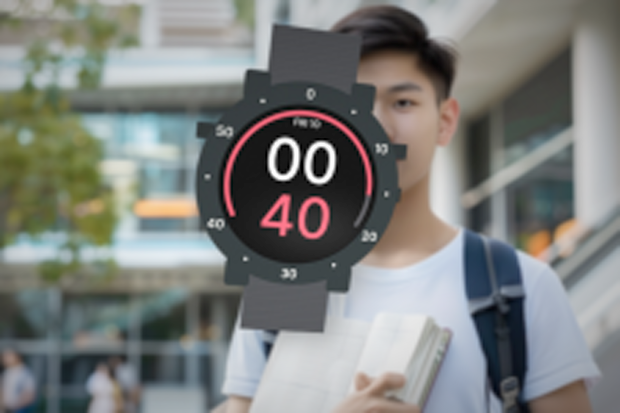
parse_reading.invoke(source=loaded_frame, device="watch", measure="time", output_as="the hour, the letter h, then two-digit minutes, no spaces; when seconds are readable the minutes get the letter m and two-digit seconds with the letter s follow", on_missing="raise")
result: 0h40
